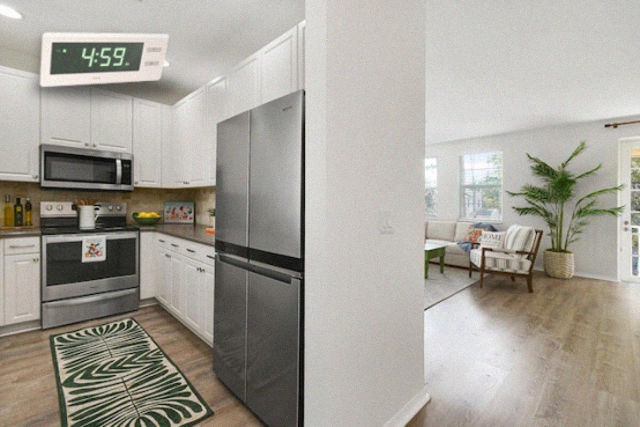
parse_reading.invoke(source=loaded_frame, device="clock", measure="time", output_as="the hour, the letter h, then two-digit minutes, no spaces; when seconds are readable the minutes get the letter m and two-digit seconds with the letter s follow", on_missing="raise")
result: 4h59
